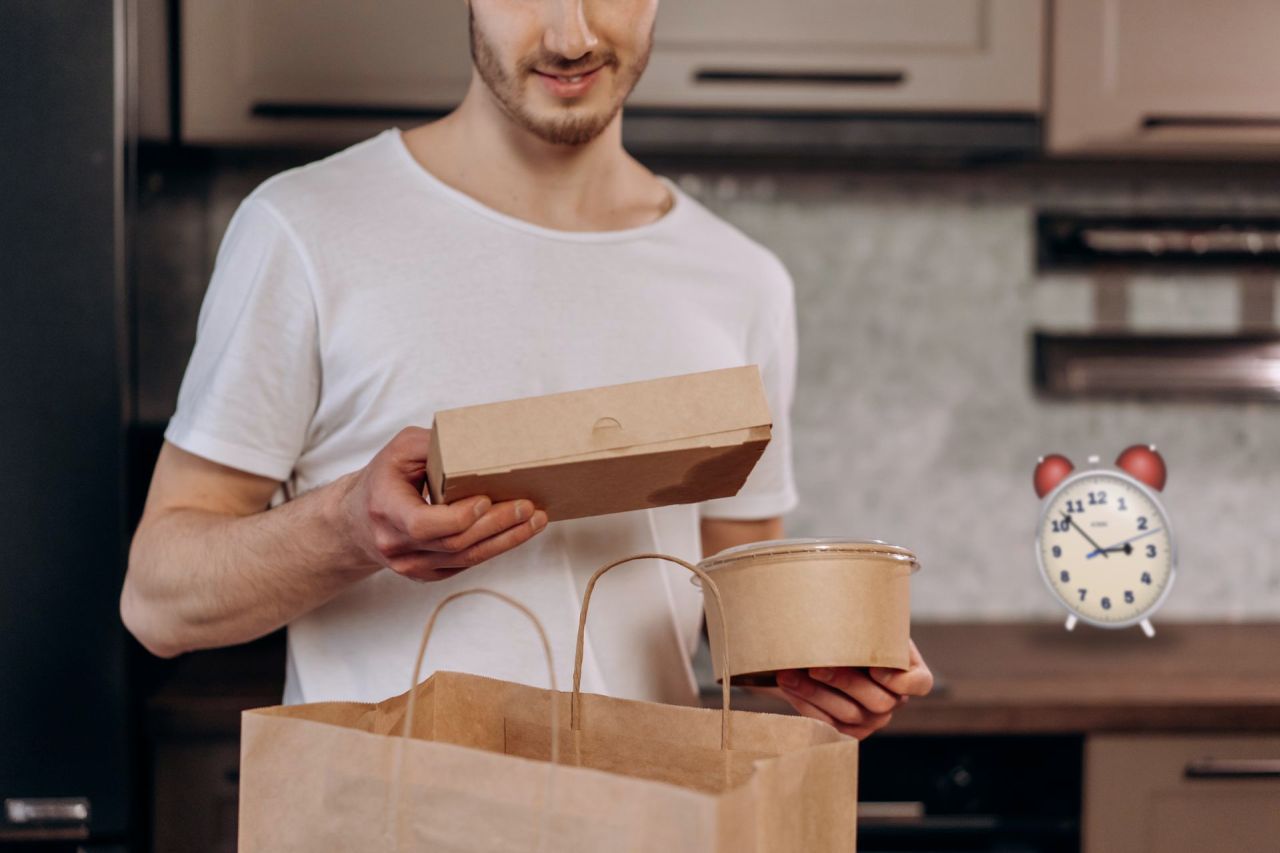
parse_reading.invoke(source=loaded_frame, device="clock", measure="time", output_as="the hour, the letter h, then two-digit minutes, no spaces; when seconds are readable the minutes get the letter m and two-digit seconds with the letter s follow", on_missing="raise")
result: 2h52m12s
